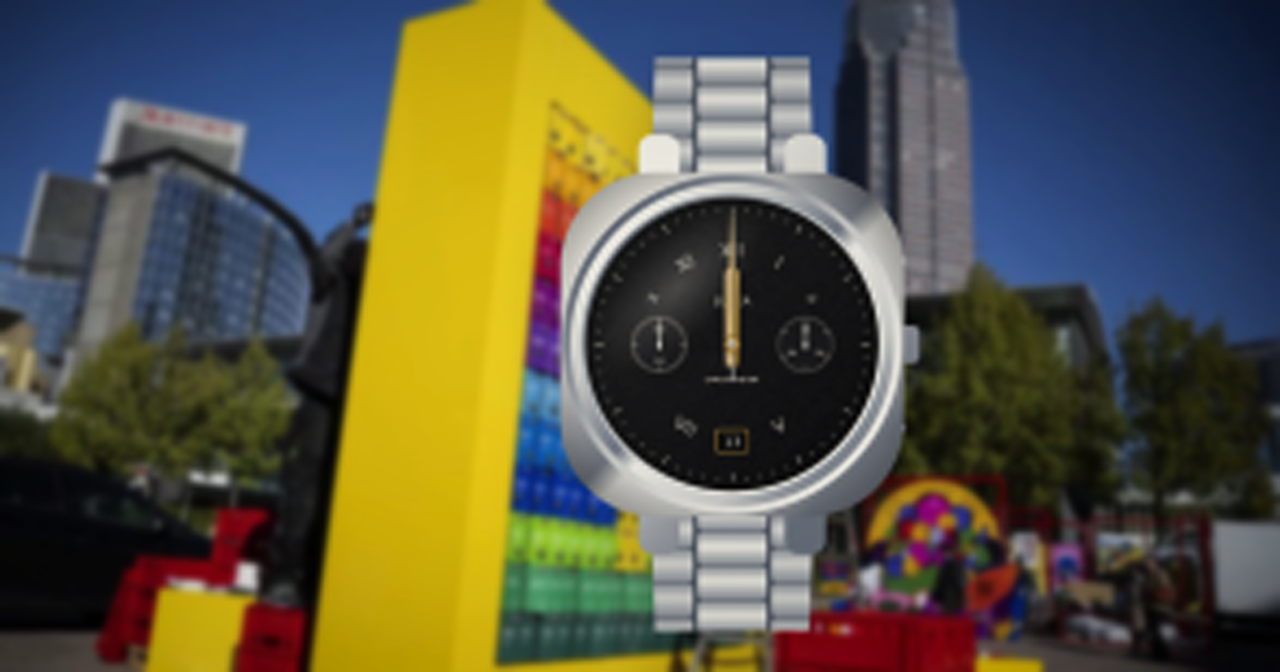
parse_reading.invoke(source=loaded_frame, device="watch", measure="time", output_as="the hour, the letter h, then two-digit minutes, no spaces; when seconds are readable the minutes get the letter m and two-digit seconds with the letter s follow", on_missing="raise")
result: 12h00
